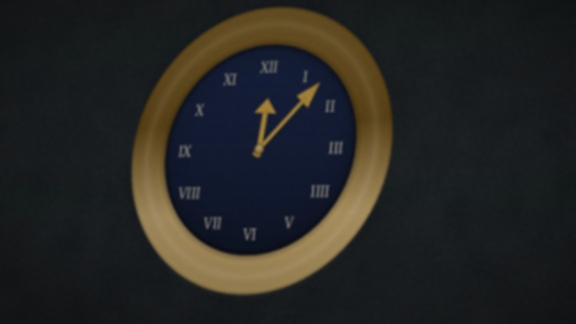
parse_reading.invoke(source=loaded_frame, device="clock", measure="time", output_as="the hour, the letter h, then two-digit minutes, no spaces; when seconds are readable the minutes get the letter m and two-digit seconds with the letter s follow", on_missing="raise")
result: 12h07
